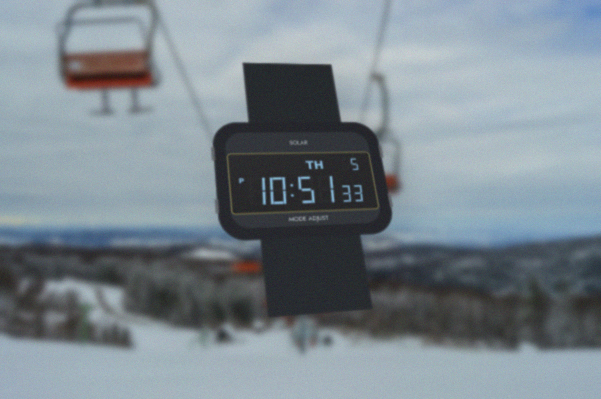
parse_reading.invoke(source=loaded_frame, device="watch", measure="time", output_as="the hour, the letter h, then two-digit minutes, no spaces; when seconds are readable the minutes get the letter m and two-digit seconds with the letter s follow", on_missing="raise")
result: 10h51m33s
